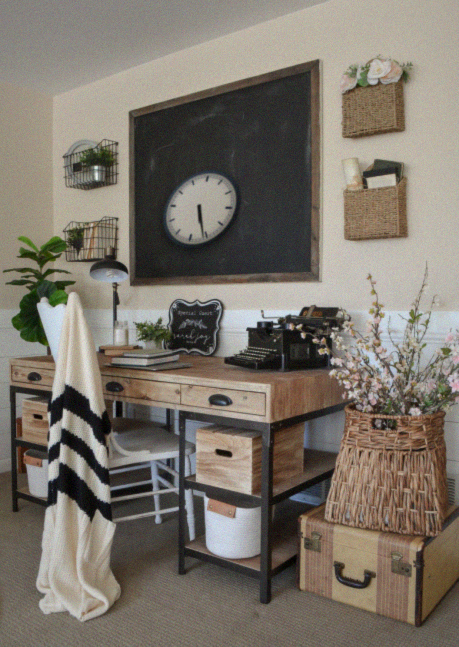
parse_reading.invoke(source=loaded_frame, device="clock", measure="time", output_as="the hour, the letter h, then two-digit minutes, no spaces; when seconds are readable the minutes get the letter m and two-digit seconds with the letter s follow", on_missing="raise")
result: 5h26
